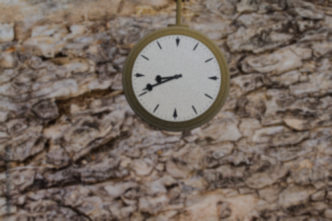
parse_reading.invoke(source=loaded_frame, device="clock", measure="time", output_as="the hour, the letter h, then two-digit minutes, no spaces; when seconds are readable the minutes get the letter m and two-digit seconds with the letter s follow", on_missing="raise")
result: 8h41
